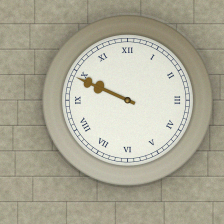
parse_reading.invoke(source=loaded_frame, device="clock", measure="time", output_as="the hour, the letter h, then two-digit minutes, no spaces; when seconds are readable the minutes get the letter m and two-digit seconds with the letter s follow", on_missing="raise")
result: 9h49
